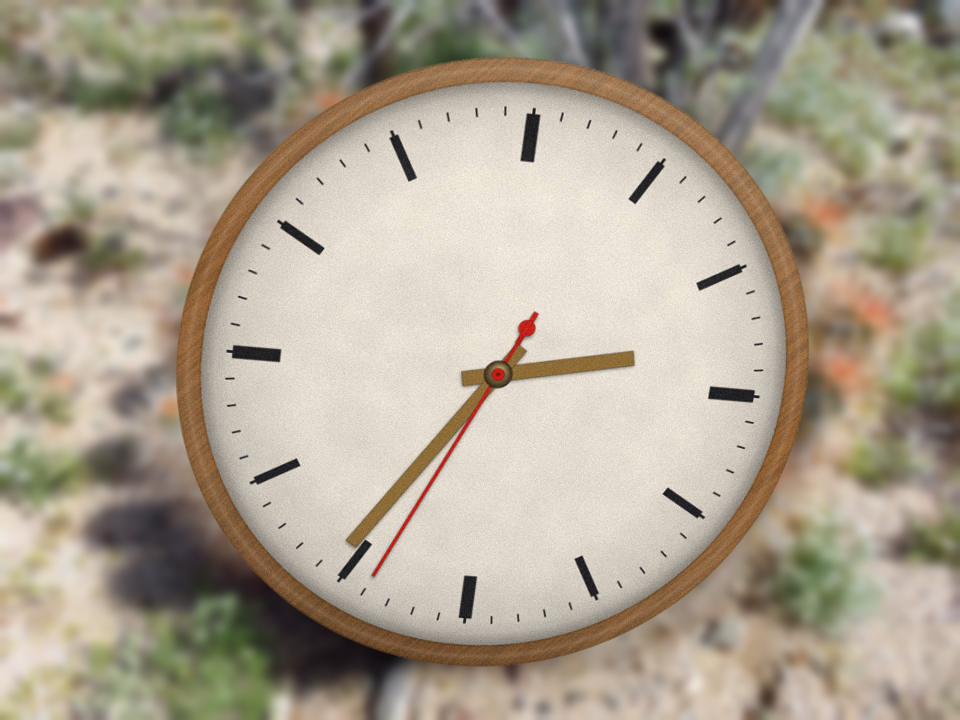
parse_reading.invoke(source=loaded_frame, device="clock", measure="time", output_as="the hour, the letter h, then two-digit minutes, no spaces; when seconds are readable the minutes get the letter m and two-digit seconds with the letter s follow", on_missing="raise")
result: 2h35m34s
